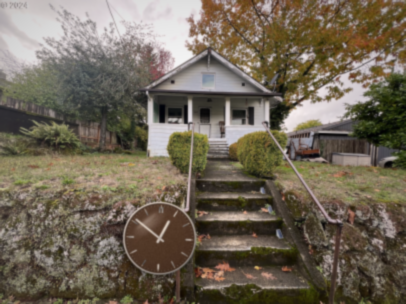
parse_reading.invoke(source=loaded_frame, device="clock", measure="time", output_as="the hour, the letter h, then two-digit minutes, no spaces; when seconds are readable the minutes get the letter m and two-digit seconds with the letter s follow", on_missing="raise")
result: 12h51
